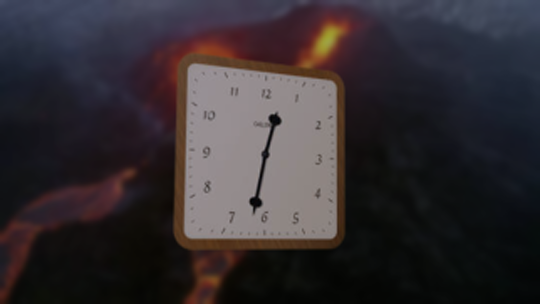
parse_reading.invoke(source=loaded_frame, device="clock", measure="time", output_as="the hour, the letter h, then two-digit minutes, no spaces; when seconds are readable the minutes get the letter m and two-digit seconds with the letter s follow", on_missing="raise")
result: 12h32
